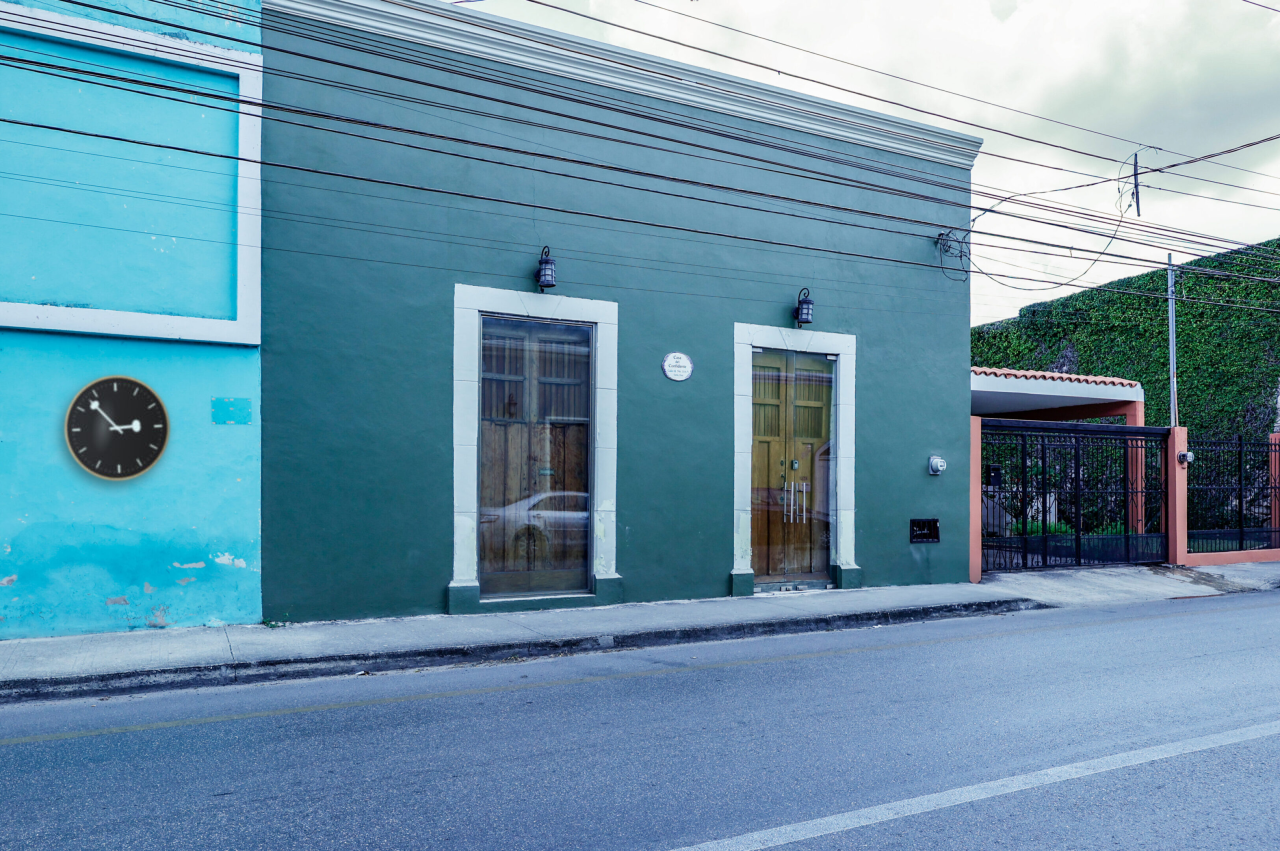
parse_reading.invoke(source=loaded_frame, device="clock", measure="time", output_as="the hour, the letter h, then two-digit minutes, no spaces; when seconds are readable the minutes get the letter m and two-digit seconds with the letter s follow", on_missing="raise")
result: 2h53
